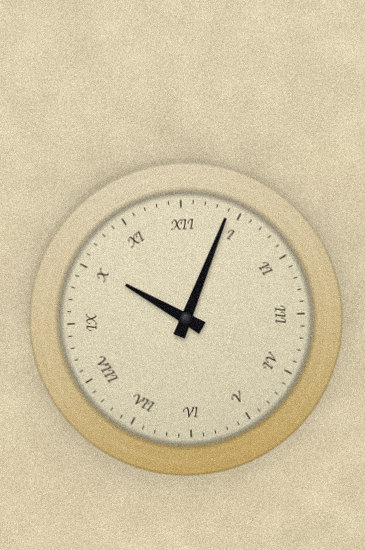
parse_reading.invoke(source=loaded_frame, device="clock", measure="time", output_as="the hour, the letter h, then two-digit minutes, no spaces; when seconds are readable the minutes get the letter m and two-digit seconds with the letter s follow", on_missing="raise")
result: 10h04
